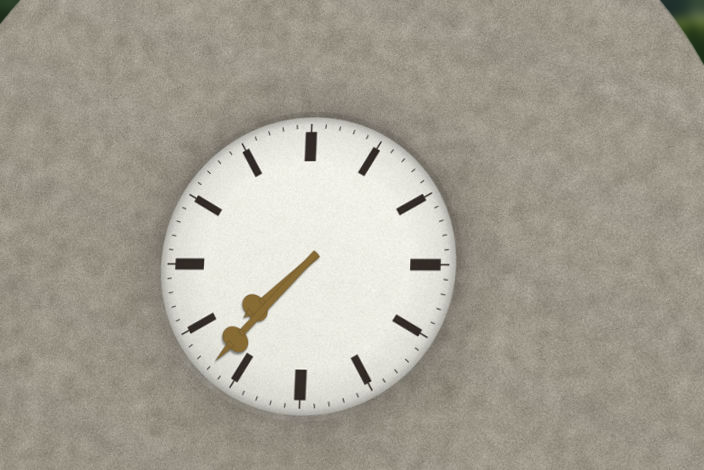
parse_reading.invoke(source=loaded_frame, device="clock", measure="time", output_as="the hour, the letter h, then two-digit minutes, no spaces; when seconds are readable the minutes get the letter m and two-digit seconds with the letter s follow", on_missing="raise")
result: 7h37
